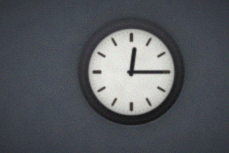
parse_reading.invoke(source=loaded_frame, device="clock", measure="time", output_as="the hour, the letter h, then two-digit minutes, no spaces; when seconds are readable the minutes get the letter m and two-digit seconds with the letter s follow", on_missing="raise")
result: 12h15
